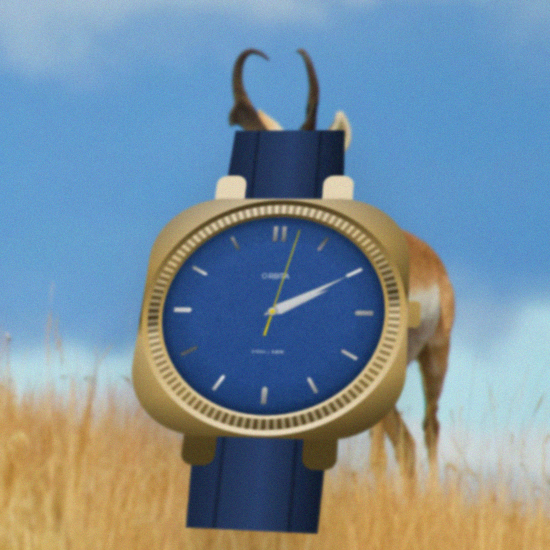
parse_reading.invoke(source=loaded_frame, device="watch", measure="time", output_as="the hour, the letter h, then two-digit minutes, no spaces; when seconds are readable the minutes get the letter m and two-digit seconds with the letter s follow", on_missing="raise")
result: 2h10m02s
